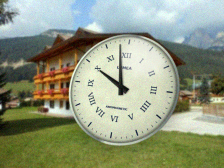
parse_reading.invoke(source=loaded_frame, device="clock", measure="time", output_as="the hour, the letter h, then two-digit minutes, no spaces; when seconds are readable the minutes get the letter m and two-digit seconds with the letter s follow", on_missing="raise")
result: 9h58
